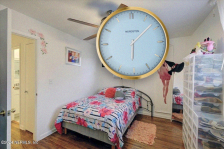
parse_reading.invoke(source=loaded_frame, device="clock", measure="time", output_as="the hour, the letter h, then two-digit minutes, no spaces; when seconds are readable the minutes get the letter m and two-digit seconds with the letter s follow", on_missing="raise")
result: 6h08
